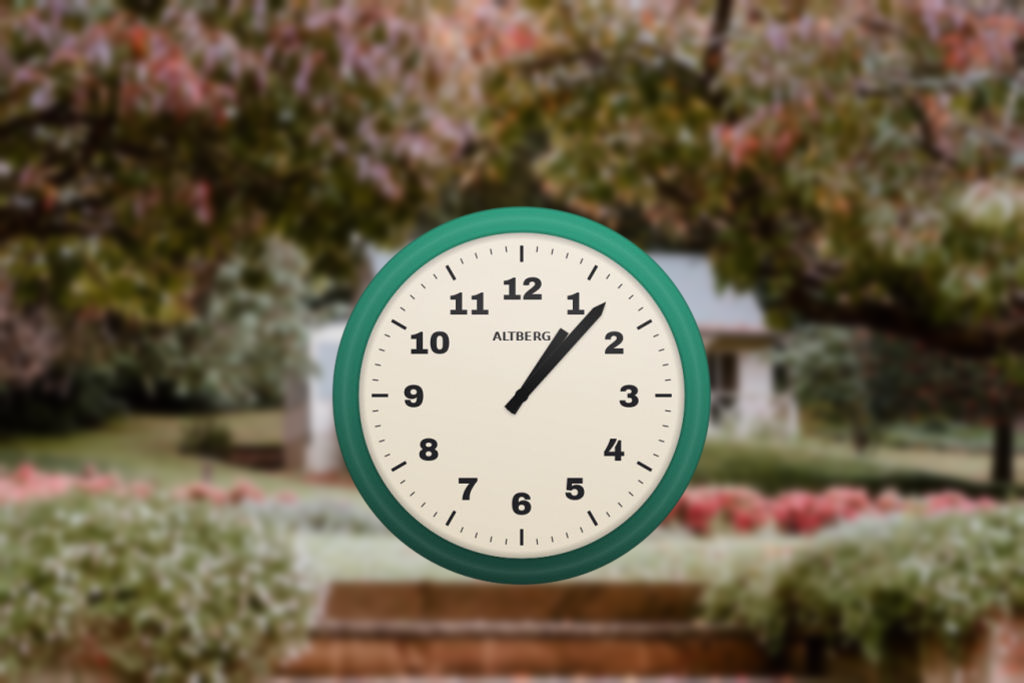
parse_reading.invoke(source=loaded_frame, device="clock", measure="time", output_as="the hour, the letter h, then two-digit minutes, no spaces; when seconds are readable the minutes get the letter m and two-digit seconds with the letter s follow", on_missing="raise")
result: 1h07
